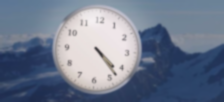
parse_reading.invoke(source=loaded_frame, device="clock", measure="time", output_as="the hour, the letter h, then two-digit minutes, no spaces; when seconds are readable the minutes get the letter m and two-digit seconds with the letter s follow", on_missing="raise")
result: 4h23
